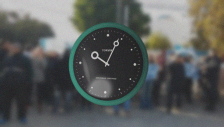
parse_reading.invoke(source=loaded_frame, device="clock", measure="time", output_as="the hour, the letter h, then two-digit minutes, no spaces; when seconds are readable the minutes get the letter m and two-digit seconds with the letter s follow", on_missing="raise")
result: 10h04
